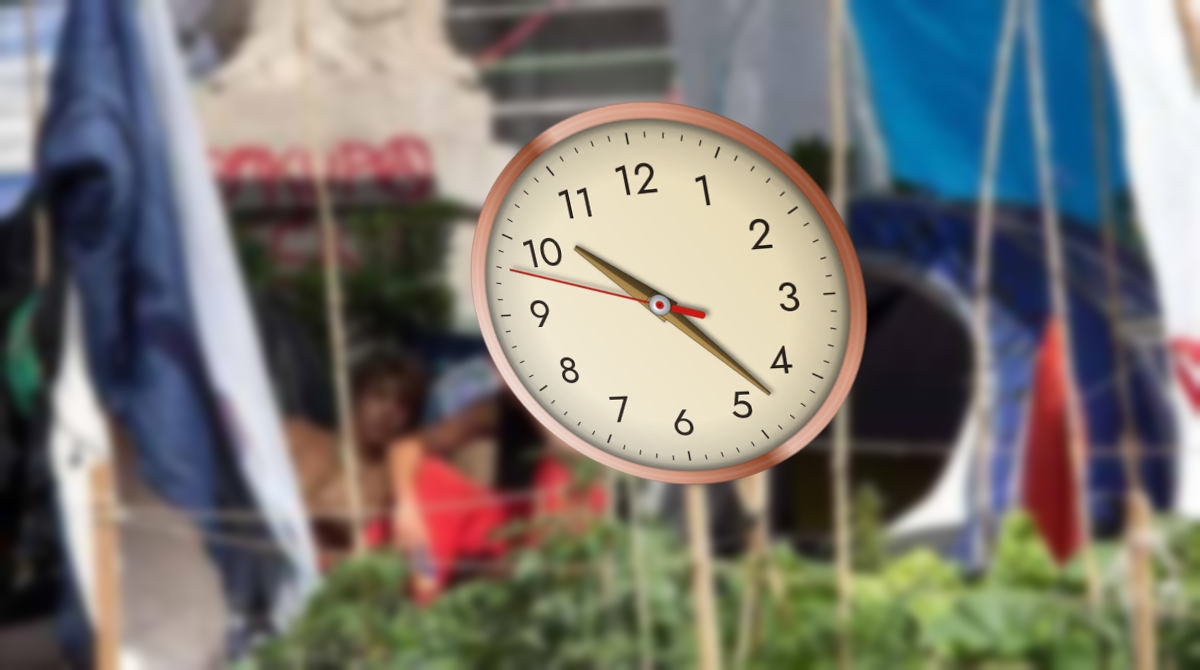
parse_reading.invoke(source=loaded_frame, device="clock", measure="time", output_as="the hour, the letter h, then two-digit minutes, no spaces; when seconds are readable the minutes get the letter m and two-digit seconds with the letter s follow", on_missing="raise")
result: 10h22m48s
